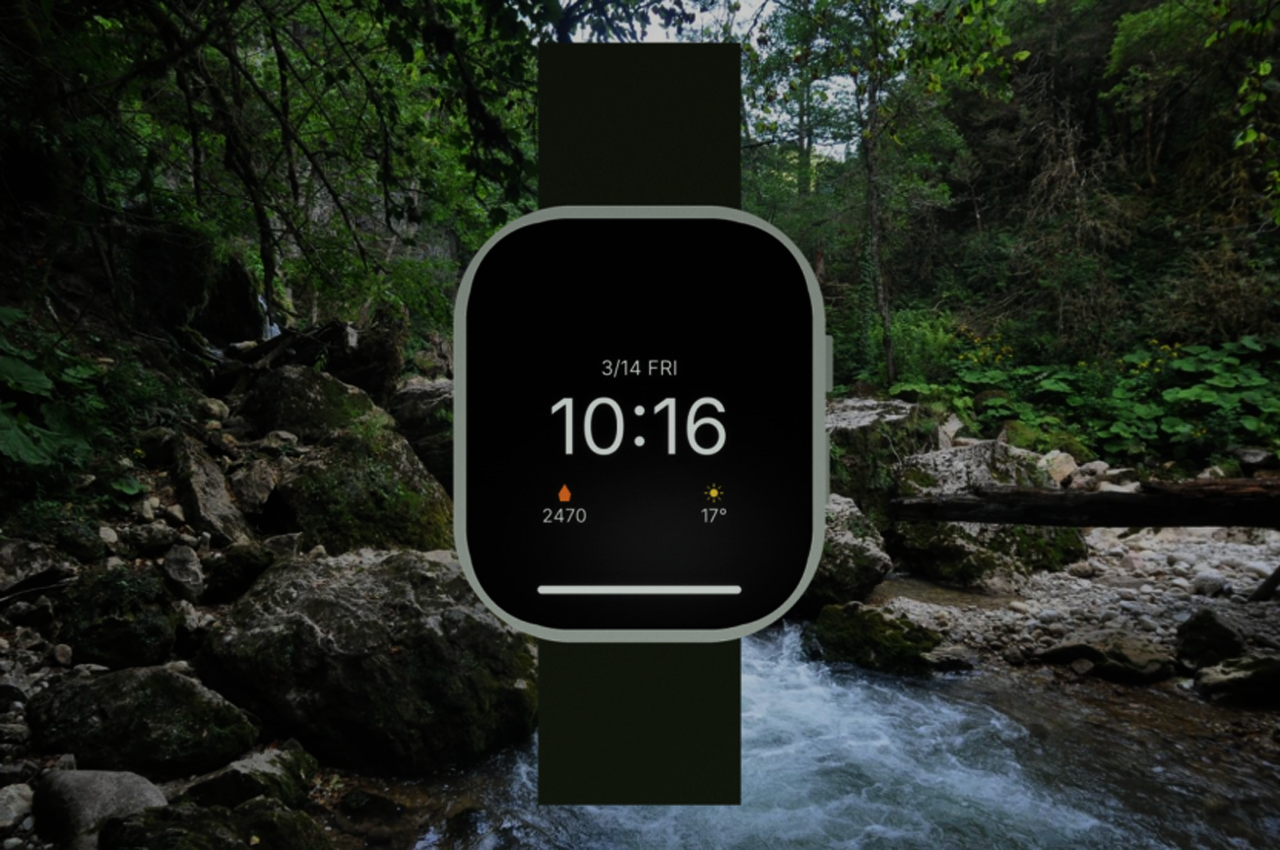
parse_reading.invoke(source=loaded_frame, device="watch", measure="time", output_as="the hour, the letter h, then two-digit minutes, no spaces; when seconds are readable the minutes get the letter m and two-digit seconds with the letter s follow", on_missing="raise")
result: 10h16
